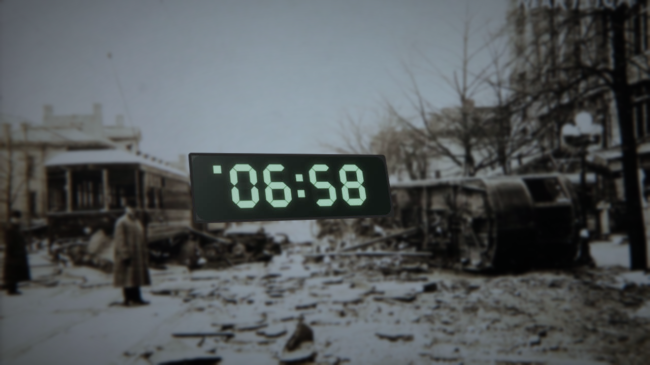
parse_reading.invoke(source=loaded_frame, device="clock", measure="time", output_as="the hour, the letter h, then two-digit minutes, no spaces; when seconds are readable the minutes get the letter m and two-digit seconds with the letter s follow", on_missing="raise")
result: 6h58
